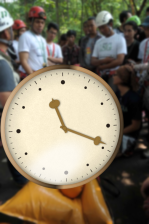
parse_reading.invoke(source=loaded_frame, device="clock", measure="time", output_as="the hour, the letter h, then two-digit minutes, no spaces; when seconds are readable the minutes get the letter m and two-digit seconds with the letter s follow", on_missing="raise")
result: 11h19
